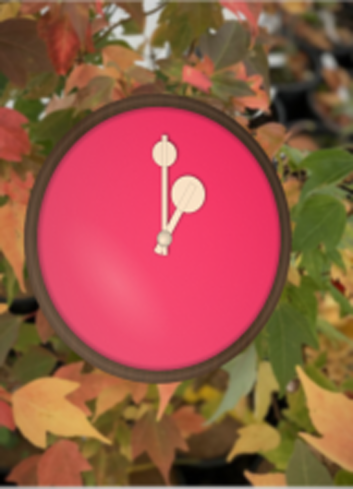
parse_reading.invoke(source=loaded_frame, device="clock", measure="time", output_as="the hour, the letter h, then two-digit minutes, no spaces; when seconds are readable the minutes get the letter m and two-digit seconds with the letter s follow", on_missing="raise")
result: 1h00
